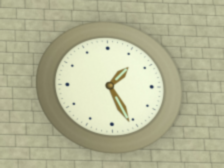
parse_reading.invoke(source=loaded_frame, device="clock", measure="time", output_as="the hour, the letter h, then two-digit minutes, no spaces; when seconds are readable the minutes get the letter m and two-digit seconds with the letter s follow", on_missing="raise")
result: 1h26
